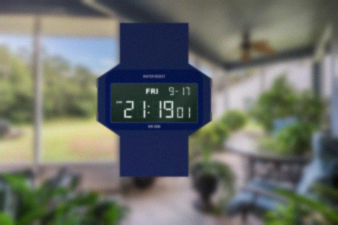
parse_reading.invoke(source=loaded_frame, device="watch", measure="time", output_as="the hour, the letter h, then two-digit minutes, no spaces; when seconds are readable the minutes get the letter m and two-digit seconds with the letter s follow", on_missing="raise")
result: 21h19m01s
